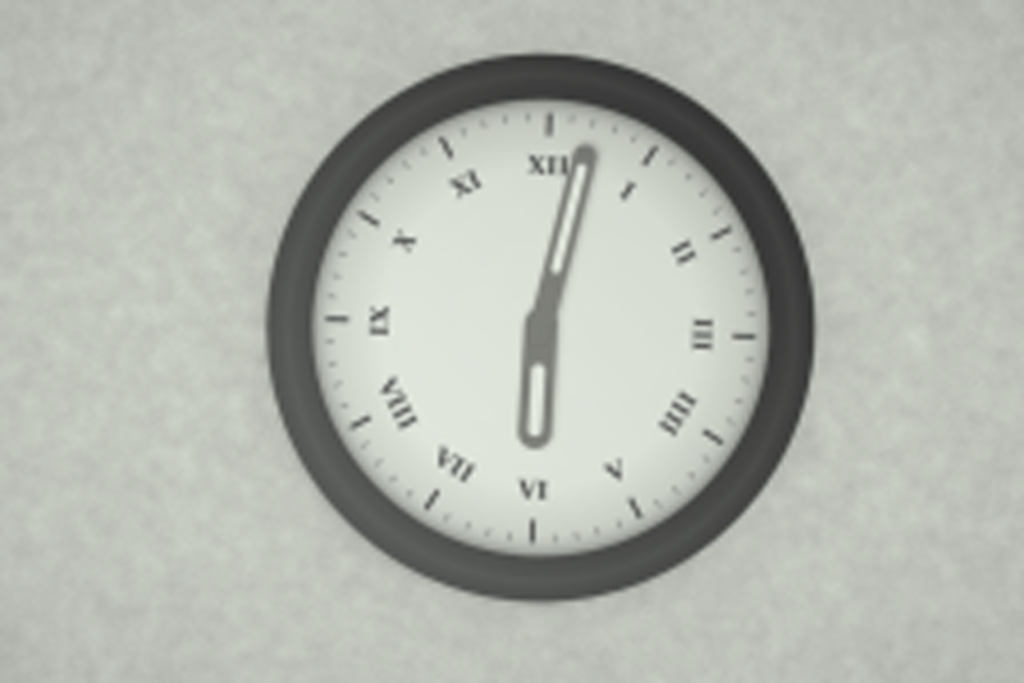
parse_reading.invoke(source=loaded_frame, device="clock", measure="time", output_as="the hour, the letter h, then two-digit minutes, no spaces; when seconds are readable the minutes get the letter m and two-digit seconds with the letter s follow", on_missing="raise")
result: 6h02
